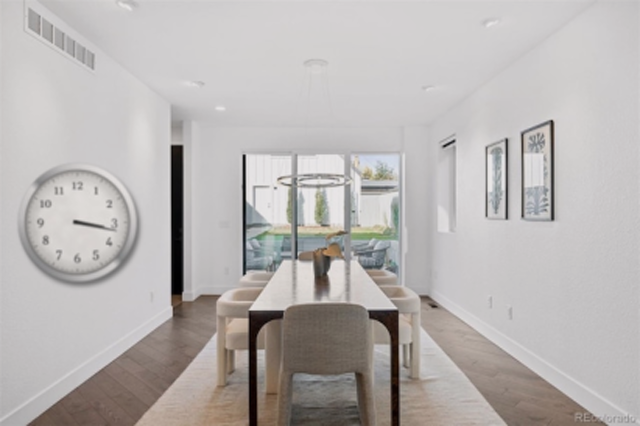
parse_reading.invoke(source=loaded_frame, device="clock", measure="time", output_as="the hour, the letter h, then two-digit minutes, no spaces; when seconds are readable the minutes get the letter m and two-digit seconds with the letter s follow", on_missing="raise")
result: 3h17
